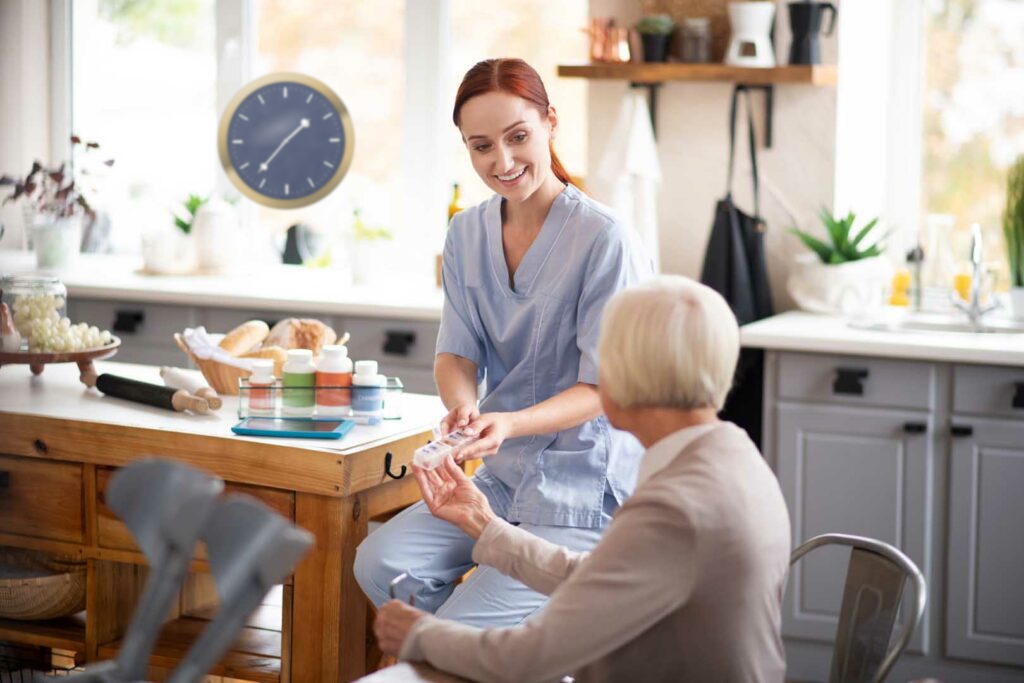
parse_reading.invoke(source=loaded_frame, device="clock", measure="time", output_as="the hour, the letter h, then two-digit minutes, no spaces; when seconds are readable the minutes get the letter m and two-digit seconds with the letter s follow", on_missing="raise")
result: 1h37
